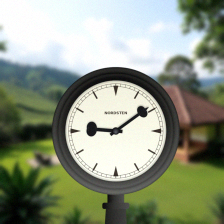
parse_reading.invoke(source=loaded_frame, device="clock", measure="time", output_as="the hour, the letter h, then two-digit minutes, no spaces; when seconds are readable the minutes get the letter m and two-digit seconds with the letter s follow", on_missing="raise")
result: 9h09
